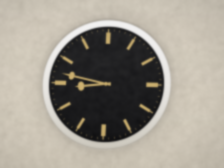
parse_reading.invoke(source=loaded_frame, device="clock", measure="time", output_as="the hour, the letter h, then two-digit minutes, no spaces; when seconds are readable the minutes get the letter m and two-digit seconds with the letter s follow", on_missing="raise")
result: 8h47
